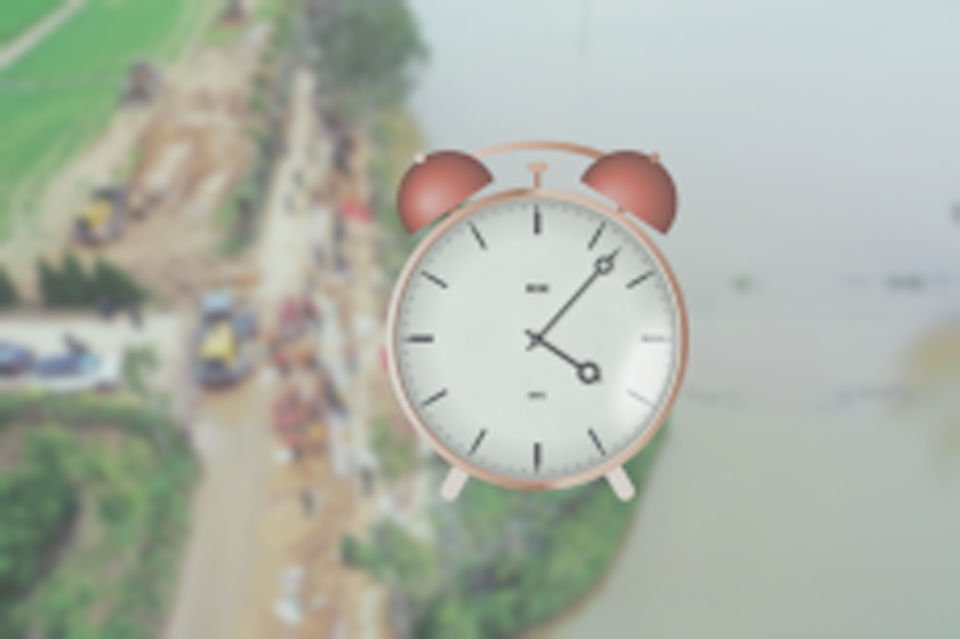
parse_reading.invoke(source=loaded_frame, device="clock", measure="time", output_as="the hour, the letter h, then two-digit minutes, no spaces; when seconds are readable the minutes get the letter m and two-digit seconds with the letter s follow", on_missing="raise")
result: 4h07
